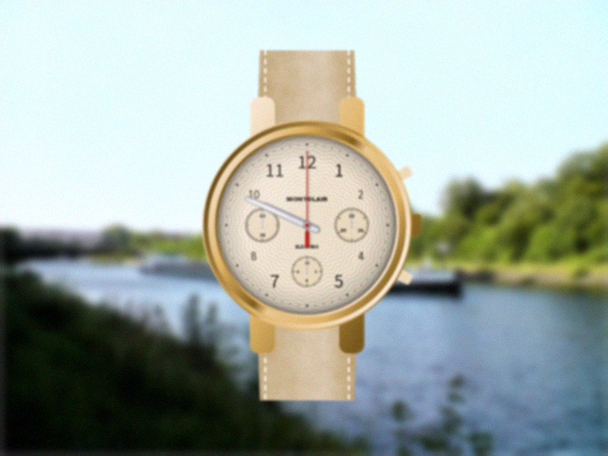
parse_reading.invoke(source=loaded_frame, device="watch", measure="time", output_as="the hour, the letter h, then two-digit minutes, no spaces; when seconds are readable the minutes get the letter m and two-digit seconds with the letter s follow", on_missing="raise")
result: 9h49
